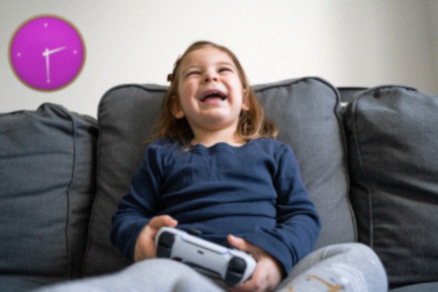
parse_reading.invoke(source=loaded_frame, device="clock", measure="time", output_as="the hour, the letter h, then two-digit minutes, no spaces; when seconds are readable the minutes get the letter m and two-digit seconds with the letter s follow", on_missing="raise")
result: 2h30
